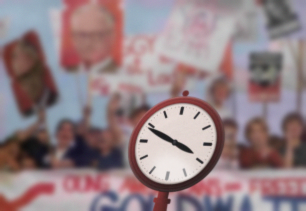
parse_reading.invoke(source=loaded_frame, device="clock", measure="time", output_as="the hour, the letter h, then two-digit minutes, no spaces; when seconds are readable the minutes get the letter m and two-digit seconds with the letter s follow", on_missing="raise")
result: 3h49
